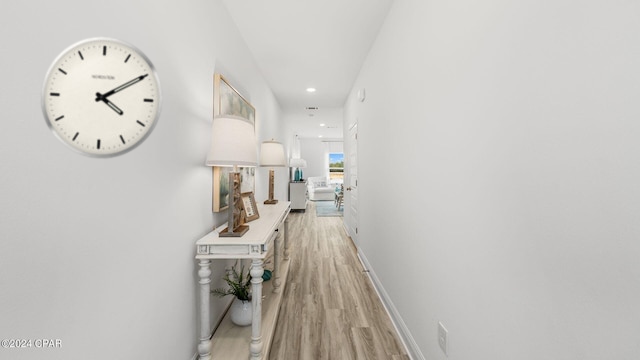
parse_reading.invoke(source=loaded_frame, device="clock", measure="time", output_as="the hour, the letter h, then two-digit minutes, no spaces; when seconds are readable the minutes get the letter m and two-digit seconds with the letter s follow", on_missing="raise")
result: 4h10
